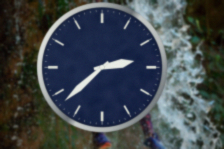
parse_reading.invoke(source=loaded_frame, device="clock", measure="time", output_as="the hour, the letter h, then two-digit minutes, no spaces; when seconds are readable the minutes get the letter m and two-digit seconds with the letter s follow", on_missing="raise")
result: 2h38
